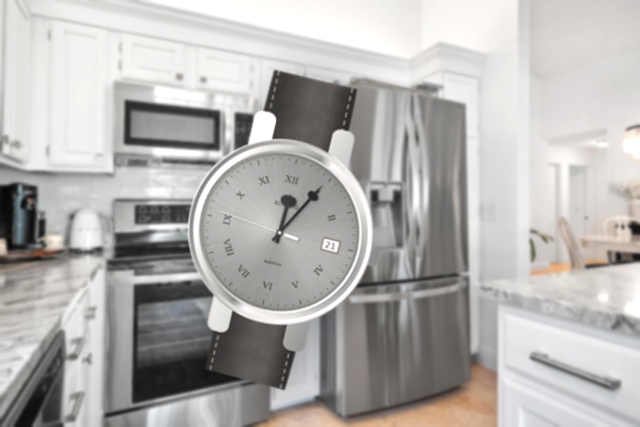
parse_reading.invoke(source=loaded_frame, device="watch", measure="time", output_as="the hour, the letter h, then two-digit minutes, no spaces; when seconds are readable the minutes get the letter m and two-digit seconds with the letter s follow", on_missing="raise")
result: 12h04m46s
